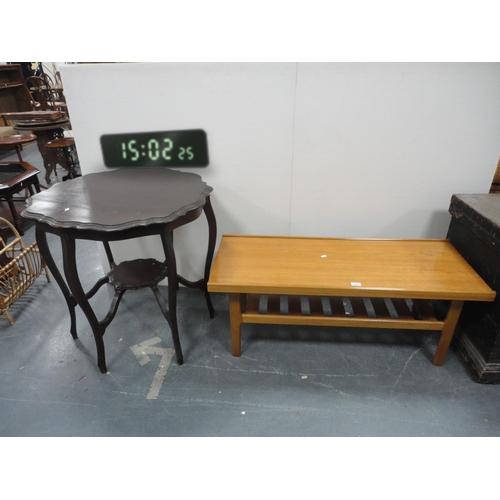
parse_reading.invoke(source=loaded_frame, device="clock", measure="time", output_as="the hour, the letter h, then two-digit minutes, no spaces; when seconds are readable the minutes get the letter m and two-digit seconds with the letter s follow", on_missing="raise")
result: 15h02m25s
